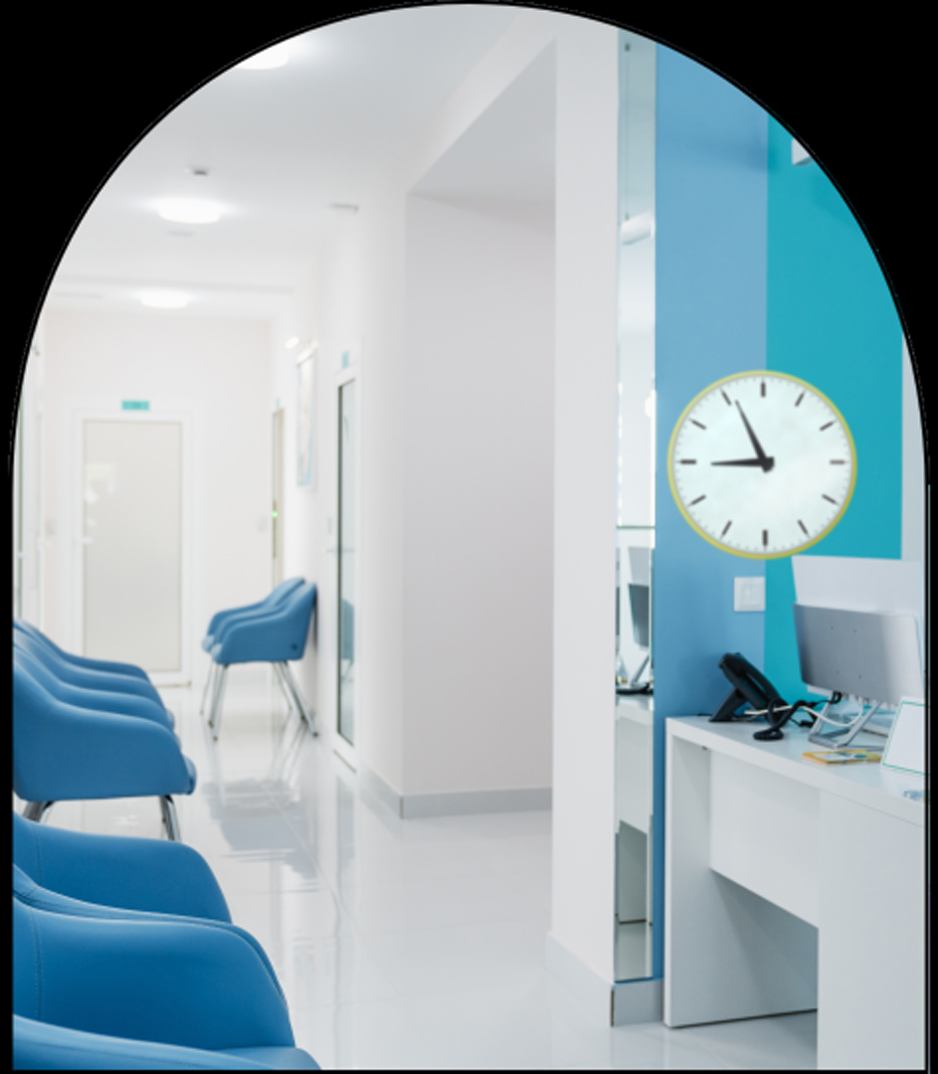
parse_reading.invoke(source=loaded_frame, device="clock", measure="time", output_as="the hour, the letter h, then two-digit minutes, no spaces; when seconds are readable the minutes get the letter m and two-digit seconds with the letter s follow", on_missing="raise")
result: 8h56
